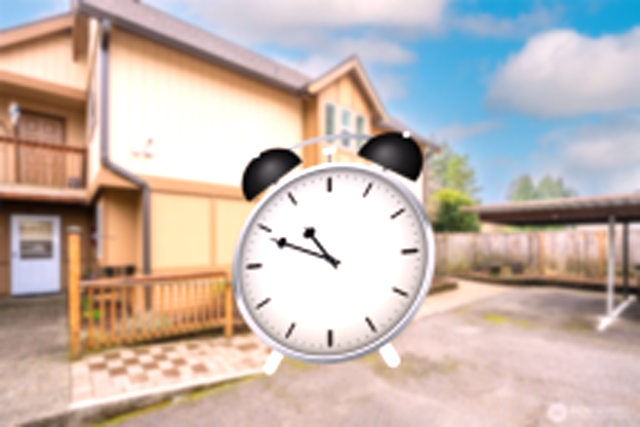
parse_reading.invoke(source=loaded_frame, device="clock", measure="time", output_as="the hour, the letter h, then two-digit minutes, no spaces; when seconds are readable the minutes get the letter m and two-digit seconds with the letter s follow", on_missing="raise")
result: 10h49
